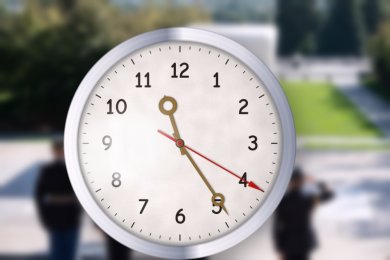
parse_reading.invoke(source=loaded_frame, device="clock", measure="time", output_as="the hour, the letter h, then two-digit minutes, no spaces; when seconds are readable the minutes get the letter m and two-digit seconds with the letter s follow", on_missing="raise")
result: 11h24m20s
